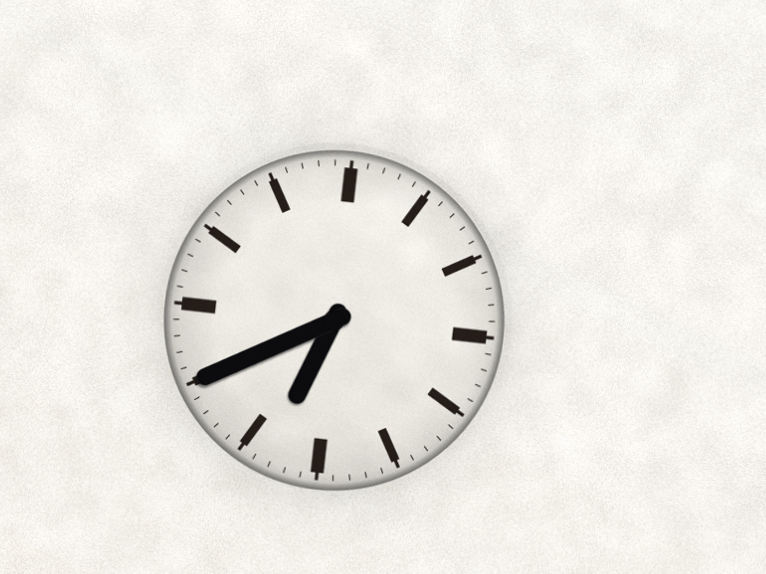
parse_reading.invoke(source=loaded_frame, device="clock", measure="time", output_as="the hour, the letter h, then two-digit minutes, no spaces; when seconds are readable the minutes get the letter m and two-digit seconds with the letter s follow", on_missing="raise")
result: 6h40
